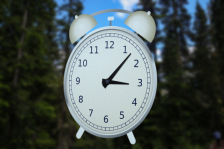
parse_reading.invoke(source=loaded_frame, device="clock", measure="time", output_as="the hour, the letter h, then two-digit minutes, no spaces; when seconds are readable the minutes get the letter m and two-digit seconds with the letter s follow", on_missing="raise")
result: 3h07
